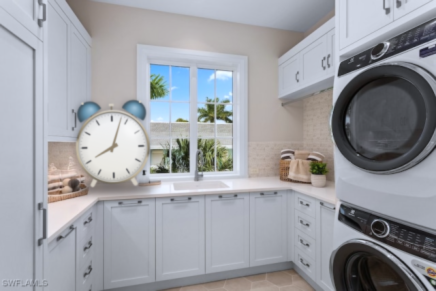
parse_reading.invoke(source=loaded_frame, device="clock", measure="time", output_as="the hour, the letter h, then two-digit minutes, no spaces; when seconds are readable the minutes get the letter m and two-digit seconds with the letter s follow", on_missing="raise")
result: 8h03
